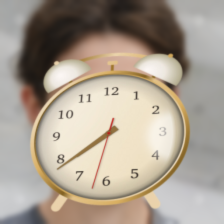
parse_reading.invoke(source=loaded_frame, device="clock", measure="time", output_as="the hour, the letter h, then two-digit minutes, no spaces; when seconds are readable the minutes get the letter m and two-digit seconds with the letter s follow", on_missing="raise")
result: 7h38m32s
